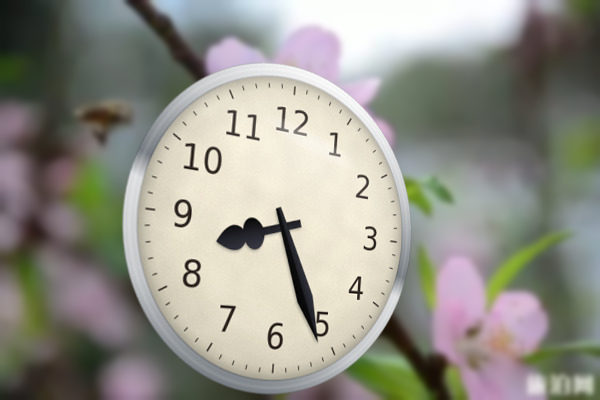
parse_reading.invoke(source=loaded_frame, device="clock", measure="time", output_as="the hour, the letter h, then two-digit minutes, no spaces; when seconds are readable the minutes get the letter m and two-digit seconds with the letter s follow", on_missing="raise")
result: 8h26
